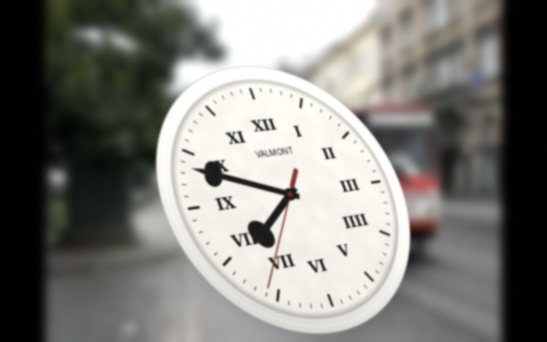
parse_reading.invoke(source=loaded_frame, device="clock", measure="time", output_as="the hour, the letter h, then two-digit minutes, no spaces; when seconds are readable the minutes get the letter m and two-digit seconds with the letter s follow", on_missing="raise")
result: 7h48m36s
